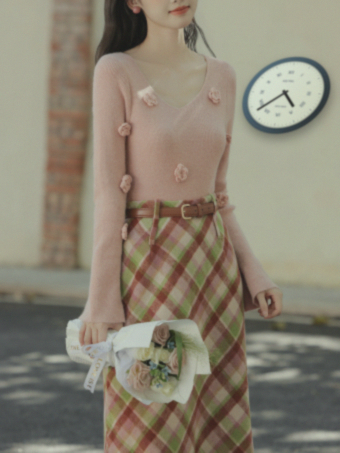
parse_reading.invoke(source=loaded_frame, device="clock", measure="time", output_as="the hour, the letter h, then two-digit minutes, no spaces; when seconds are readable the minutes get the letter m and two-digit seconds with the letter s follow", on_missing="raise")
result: 4h38
